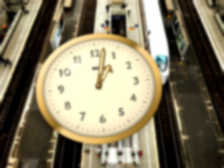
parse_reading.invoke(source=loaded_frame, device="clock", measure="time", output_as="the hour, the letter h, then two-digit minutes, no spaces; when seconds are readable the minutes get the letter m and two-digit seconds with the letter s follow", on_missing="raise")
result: 1h02
